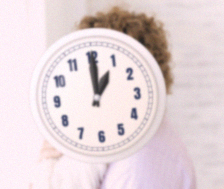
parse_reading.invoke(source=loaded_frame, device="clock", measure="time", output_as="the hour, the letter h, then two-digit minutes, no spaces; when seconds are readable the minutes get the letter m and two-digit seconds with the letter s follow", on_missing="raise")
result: 1h00
